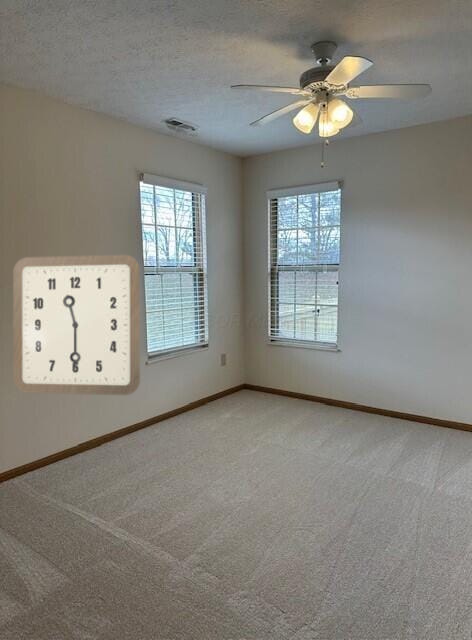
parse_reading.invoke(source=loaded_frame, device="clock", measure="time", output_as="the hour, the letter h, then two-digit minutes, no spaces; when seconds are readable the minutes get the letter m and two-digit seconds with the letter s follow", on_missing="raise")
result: 11h30
